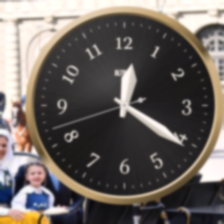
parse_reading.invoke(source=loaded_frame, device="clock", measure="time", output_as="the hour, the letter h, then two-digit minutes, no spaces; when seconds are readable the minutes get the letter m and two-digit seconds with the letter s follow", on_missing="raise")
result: 12h20m42s
